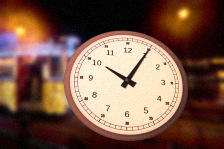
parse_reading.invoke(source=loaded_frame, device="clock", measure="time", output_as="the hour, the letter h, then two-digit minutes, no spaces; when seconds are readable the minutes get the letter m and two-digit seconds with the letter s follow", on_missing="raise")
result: 10h05
